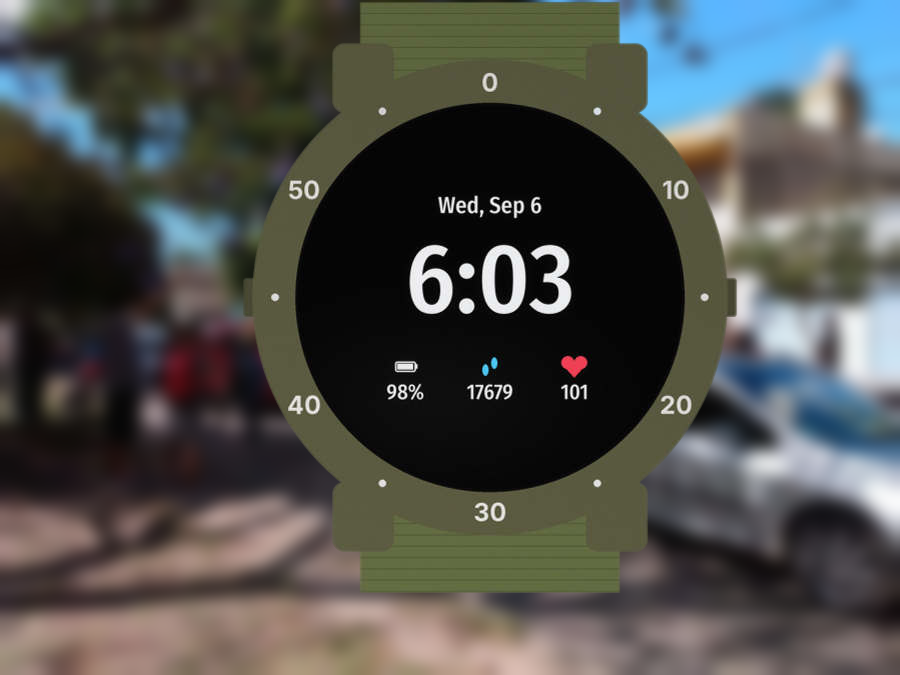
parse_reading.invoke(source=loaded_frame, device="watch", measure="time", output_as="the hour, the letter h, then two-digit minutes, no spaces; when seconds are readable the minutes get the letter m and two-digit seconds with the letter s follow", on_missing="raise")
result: 6h03
